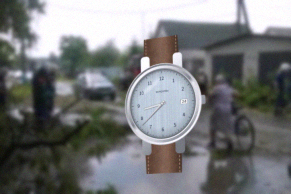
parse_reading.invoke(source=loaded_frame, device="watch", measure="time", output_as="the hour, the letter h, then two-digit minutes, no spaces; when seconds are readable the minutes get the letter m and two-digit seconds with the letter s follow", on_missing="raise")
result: 8h38
